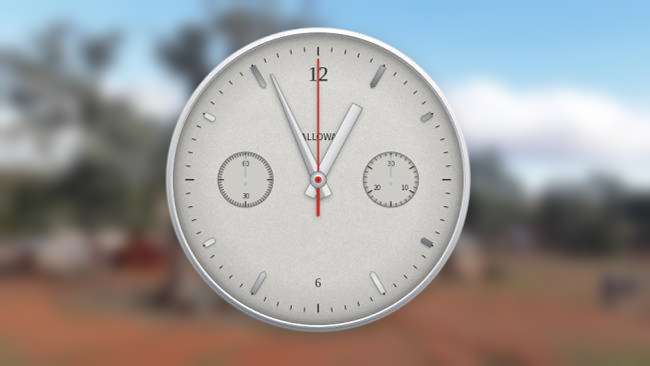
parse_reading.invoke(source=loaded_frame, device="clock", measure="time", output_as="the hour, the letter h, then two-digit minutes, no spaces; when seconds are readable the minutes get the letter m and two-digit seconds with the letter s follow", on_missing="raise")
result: 12h56
